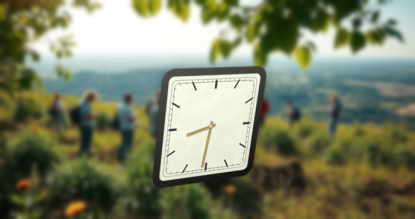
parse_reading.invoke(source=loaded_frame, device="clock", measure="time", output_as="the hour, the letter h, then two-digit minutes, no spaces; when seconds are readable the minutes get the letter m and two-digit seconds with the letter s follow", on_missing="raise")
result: 8h31
